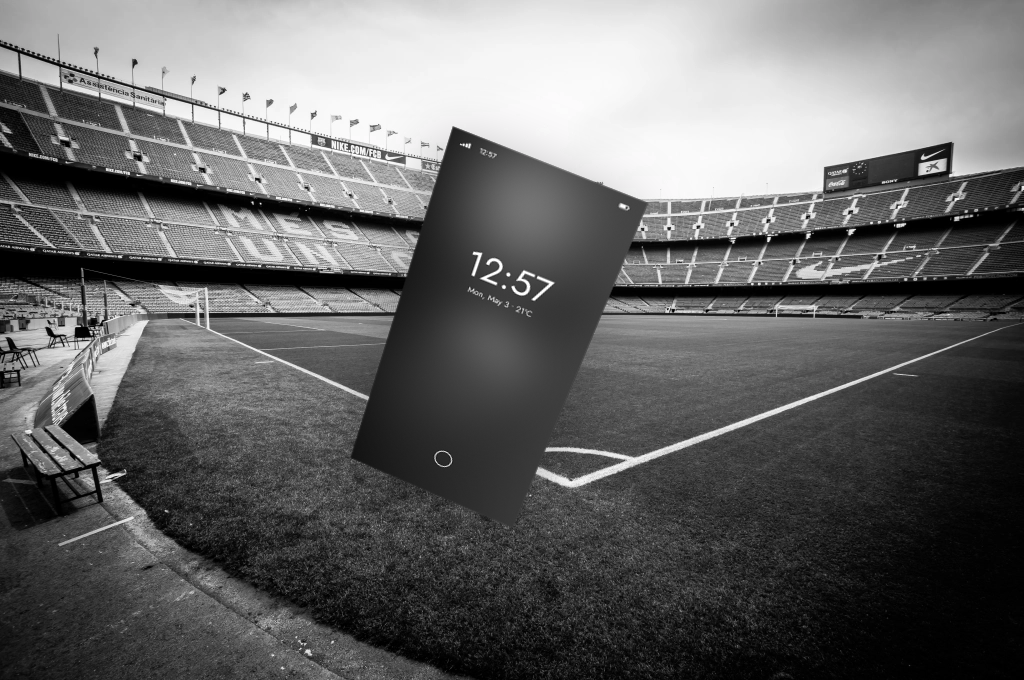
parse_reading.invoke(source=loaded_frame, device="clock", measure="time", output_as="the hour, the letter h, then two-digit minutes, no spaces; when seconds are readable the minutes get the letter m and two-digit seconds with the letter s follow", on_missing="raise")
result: 12h57
